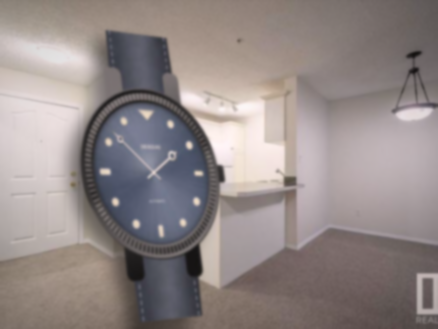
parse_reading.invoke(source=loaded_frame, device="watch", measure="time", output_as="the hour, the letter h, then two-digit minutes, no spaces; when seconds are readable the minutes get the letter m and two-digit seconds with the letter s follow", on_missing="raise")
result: 1h52
